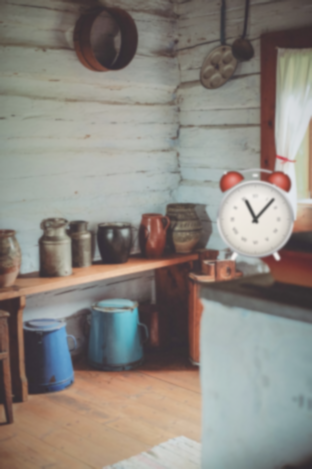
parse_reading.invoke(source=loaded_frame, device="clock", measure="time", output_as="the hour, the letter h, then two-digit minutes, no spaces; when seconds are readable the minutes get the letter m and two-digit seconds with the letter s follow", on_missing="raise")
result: 11h07
